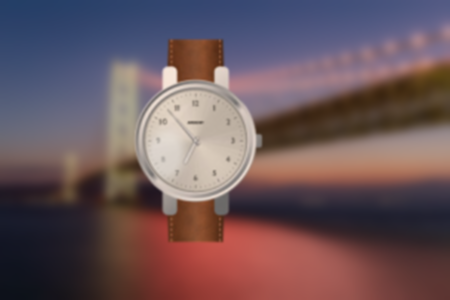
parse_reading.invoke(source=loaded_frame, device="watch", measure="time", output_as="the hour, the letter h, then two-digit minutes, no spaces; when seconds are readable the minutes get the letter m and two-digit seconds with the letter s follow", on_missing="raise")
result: 6h53
